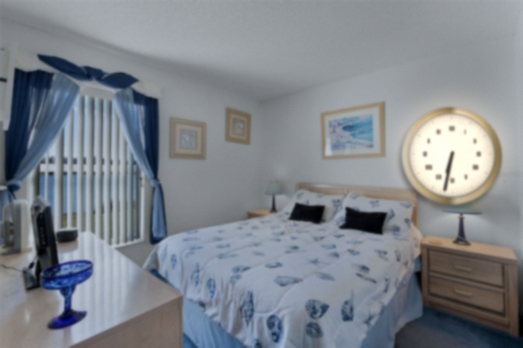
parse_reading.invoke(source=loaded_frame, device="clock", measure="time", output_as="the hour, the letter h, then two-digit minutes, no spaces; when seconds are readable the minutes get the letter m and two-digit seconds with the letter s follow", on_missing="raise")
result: 6h32
